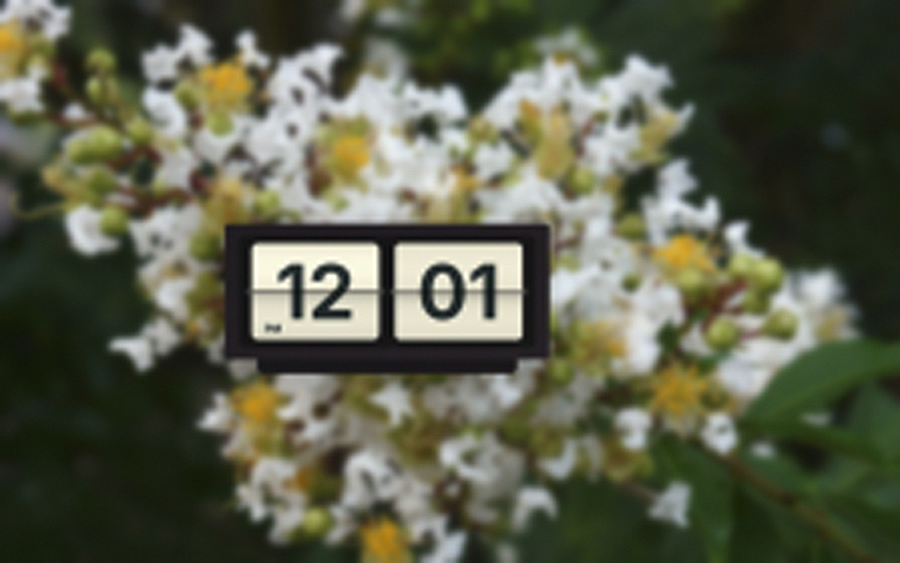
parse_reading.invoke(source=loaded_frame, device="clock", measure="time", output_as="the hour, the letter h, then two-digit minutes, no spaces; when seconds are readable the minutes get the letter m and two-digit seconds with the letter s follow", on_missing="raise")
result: 12h01
